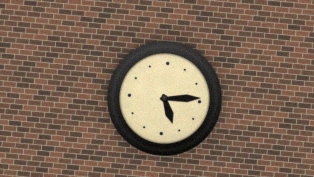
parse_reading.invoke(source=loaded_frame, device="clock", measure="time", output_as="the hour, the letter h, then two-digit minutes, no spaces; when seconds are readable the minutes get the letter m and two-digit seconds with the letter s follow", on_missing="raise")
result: 5h14
